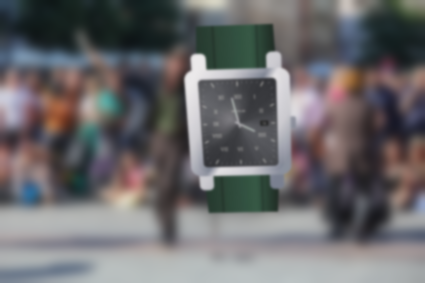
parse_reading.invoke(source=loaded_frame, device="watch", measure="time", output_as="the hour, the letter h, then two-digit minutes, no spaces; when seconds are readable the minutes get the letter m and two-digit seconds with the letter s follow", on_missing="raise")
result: 3h58
